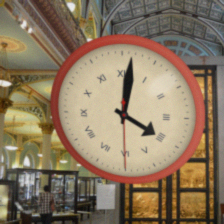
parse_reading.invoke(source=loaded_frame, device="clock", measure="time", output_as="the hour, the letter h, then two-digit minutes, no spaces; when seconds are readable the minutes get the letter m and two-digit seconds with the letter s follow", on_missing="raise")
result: 4h01m30s
